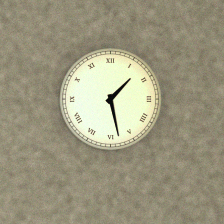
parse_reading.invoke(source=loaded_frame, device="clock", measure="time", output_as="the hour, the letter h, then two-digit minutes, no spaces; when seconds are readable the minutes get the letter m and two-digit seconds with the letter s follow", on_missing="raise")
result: 1h28
